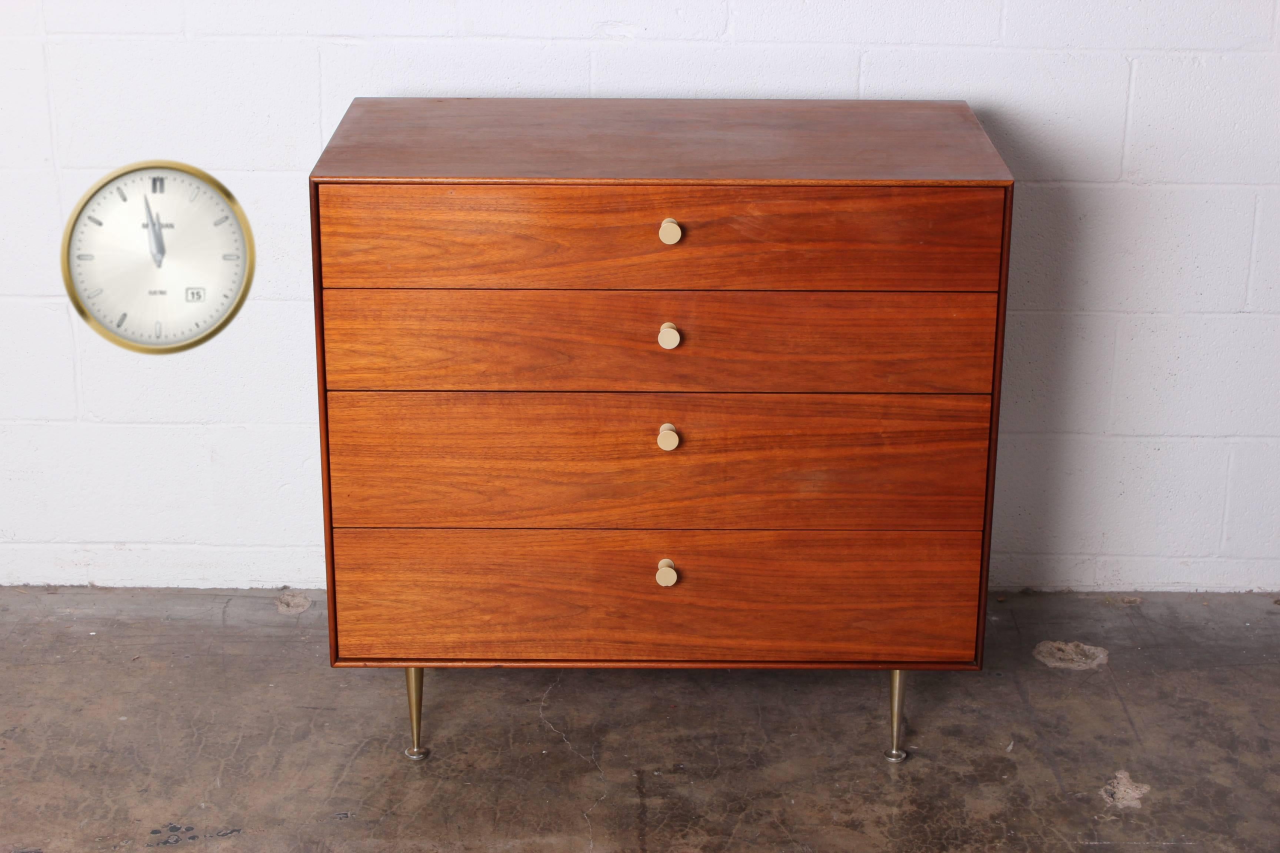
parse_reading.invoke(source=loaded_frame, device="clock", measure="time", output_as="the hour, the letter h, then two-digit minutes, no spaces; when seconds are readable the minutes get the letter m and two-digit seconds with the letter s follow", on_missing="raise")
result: 11h58
